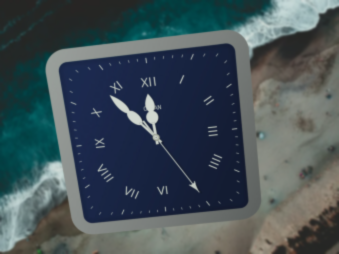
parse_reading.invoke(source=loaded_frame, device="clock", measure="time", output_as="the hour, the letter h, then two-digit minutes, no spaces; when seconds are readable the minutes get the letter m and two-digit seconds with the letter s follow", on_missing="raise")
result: 11h53m25s
